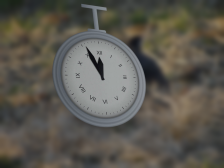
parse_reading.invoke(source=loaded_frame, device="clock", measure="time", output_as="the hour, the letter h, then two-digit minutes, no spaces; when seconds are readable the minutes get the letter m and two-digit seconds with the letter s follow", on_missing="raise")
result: 11h56
